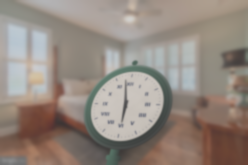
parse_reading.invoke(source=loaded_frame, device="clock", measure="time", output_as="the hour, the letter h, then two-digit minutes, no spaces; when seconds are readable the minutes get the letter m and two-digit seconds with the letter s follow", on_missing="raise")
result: 5h58
